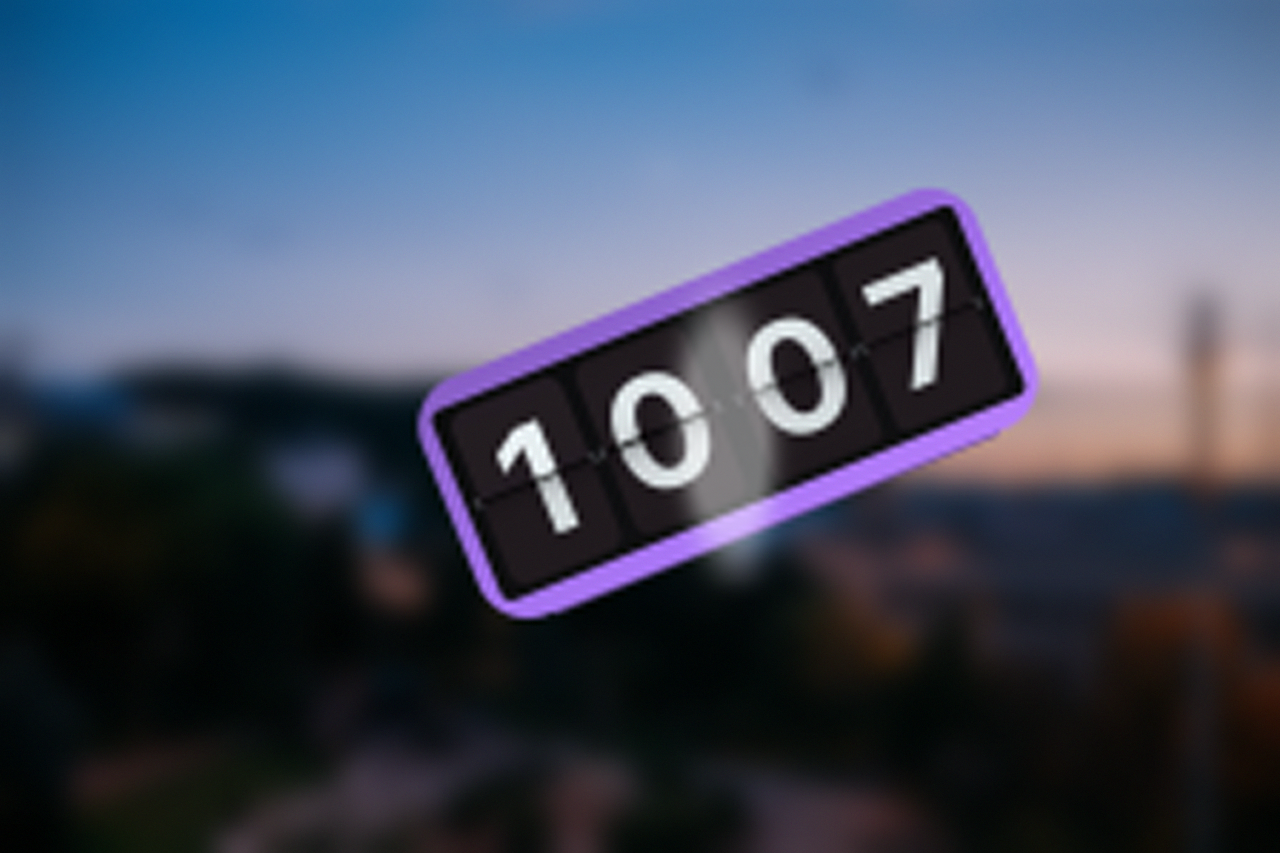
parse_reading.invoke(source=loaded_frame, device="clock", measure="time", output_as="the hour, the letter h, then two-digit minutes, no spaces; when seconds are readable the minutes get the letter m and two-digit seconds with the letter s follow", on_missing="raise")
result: 10h07
